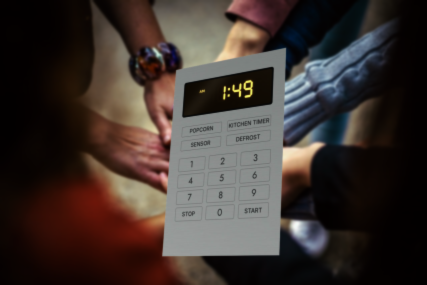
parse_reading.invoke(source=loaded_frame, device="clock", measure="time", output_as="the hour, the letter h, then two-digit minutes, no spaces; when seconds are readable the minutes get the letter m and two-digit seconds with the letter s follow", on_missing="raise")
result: 1h49
